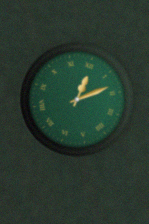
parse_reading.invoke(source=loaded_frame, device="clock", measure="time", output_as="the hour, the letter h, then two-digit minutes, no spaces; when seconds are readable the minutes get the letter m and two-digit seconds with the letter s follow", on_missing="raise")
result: 12h08
